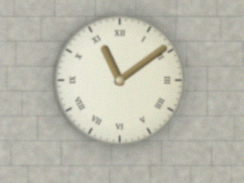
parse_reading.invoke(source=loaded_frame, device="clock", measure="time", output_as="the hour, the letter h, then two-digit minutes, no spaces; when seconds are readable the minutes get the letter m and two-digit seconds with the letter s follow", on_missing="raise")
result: 11h09
